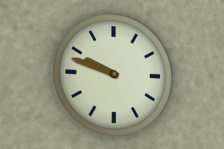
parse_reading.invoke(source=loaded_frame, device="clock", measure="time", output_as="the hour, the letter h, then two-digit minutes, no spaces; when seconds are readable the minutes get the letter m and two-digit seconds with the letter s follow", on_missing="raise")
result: 9h48
